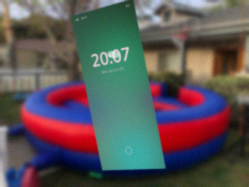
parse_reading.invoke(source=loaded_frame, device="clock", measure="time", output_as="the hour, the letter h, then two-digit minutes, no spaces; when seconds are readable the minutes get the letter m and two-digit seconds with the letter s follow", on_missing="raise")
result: 20h07
